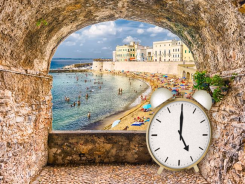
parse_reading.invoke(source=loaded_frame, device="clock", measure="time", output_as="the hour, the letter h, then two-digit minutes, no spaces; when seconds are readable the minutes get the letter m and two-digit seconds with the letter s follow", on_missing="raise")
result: 5h00
